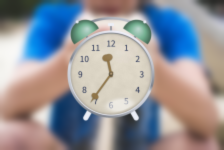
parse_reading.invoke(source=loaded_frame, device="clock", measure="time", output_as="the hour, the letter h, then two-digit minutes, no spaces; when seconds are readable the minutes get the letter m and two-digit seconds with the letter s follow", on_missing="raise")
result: 11h36
